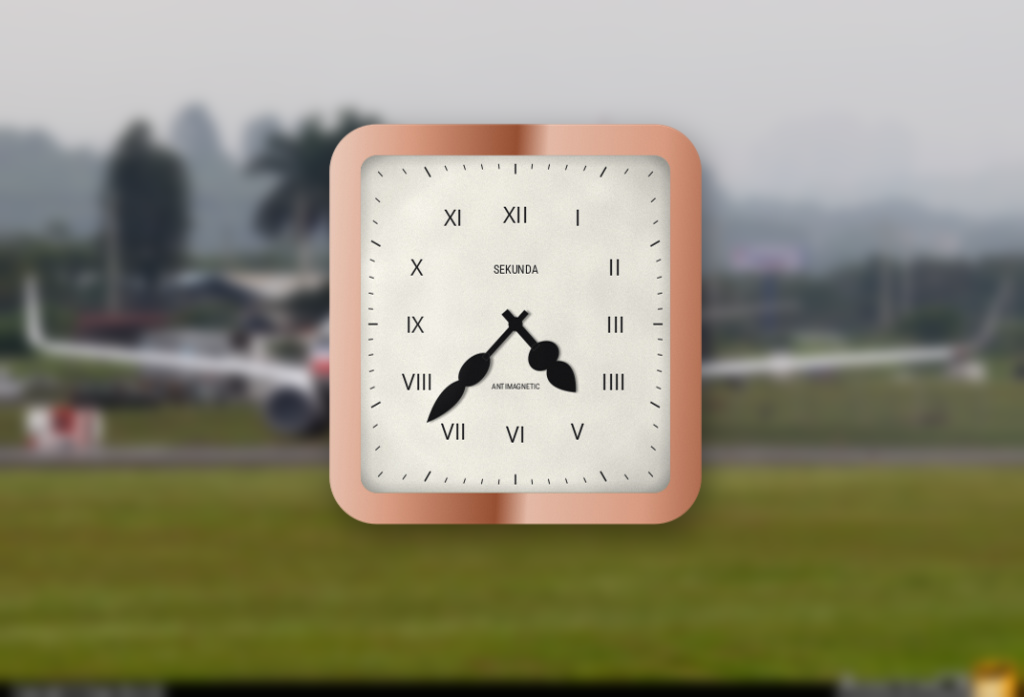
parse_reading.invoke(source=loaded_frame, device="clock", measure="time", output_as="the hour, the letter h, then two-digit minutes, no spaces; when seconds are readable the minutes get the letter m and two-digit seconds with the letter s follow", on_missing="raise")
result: 4h37
